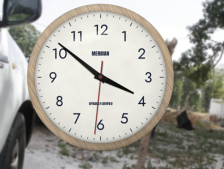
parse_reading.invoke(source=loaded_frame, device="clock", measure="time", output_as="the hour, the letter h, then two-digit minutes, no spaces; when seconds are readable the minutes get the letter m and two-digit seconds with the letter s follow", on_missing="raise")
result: 3h51m31s
